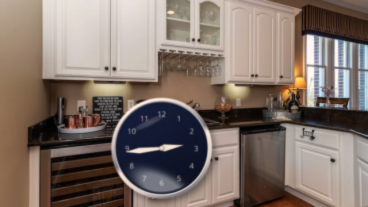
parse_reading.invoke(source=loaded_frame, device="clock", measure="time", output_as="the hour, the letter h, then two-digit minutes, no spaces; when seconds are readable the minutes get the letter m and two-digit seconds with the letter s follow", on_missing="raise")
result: 2h44
